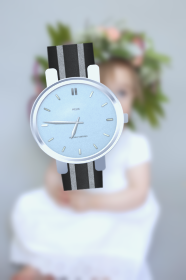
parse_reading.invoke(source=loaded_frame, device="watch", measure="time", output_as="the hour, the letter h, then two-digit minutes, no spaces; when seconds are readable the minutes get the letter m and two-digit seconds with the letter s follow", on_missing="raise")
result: 6h46
